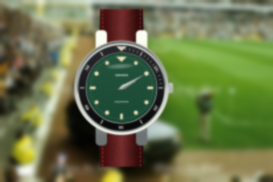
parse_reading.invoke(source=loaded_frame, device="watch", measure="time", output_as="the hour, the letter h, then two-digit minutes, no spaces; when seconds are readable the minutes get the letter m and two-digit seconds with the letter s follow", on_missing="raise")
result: 2h10
